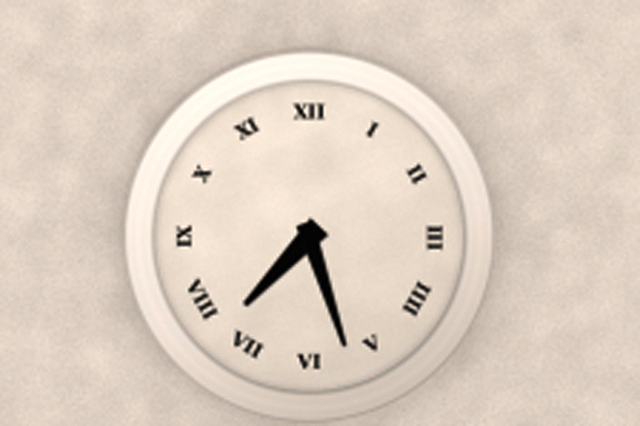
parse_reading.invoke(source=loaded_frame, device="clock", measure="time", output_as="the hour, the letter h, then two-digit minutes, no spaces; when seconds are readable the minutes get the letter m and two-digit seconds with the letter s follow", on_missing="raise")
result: 7h27
